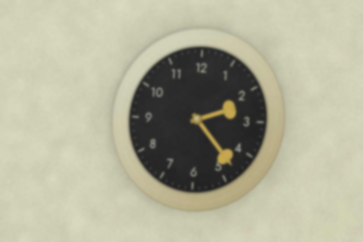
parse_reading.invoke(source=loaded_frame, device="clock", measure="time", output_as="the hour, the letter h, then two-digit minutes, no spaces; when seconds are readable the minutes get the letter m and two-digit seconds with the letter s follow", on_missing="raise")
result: 2h23
